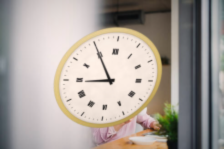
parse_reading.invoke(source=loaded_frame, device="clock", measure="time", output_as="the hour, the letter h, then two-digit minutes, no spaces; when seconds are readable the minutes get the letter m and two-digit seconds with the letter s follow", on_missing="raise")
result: 8h55
